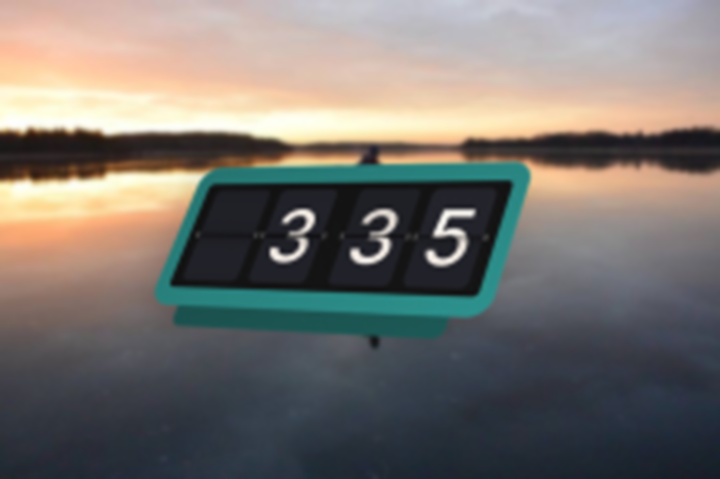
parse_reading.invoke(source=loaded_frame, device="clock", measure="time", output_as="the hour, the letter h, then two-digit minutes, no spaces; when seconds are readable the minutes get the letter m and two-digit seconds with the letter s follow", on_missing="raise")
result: 3h35
